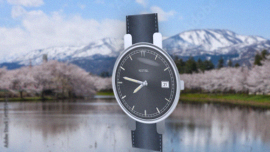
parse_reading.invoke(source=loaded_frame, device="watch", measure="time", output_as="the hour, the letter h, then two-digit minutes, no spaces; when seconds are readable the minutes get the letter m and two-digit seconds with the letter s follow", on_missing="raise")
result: 7h47
